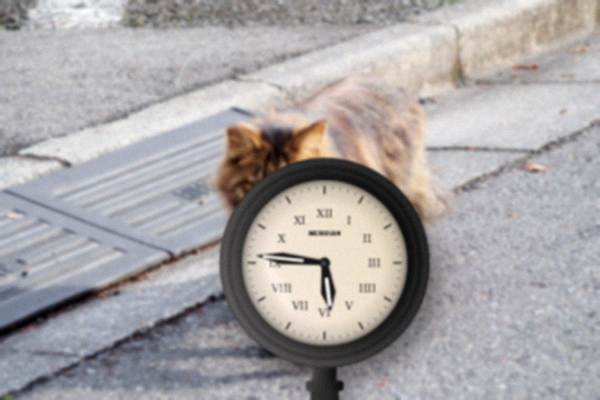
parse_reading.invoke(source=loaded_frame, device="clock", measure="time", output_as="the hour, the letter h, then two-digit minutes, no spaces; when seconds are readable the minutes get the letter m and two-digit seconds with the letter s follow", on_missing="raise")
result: 5h46
